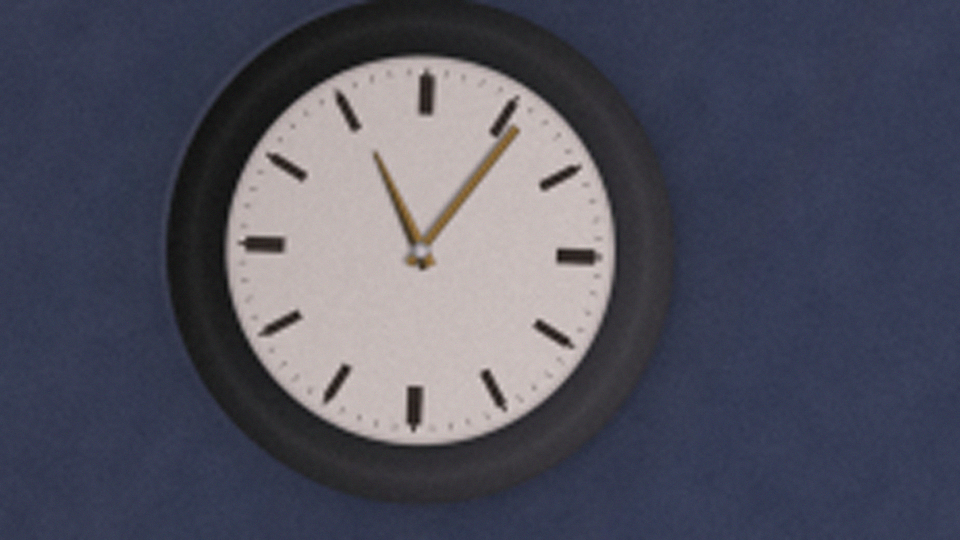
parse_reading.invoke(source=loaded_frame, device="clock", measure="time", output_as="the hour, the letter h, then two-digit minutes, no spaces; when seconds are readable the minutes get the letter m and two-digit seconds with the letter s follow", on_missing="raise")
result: 11h06
